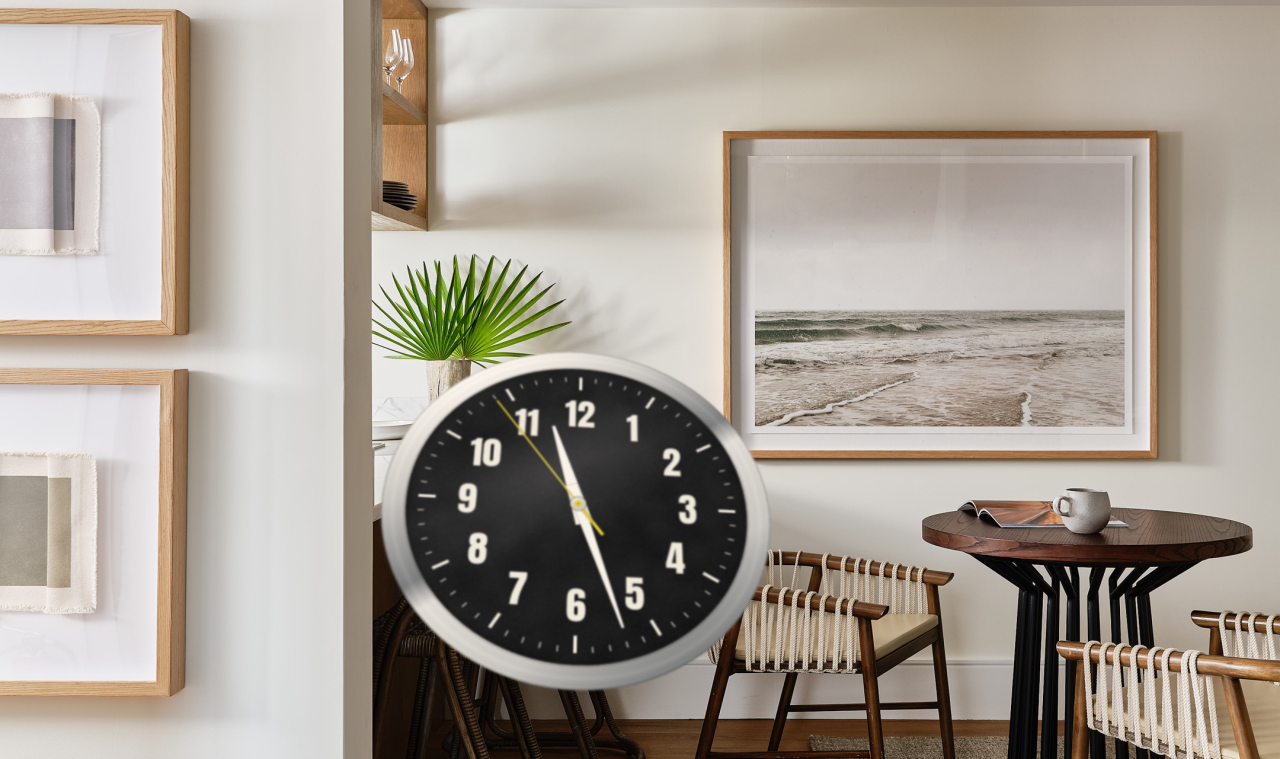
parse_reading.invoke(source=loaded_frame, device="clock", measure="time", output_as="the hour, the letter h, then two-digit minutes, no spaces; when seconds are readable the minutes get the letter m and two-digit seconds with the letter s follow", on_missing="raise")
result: 11h26m54s
